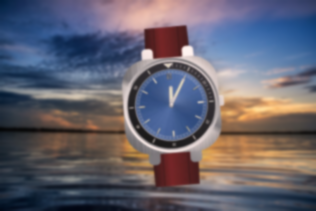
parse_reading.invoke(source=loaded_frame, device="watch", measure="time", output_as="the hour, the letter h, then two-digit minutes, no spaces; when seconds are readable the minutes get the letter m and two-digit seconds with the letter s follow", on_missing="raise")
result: 12h05
